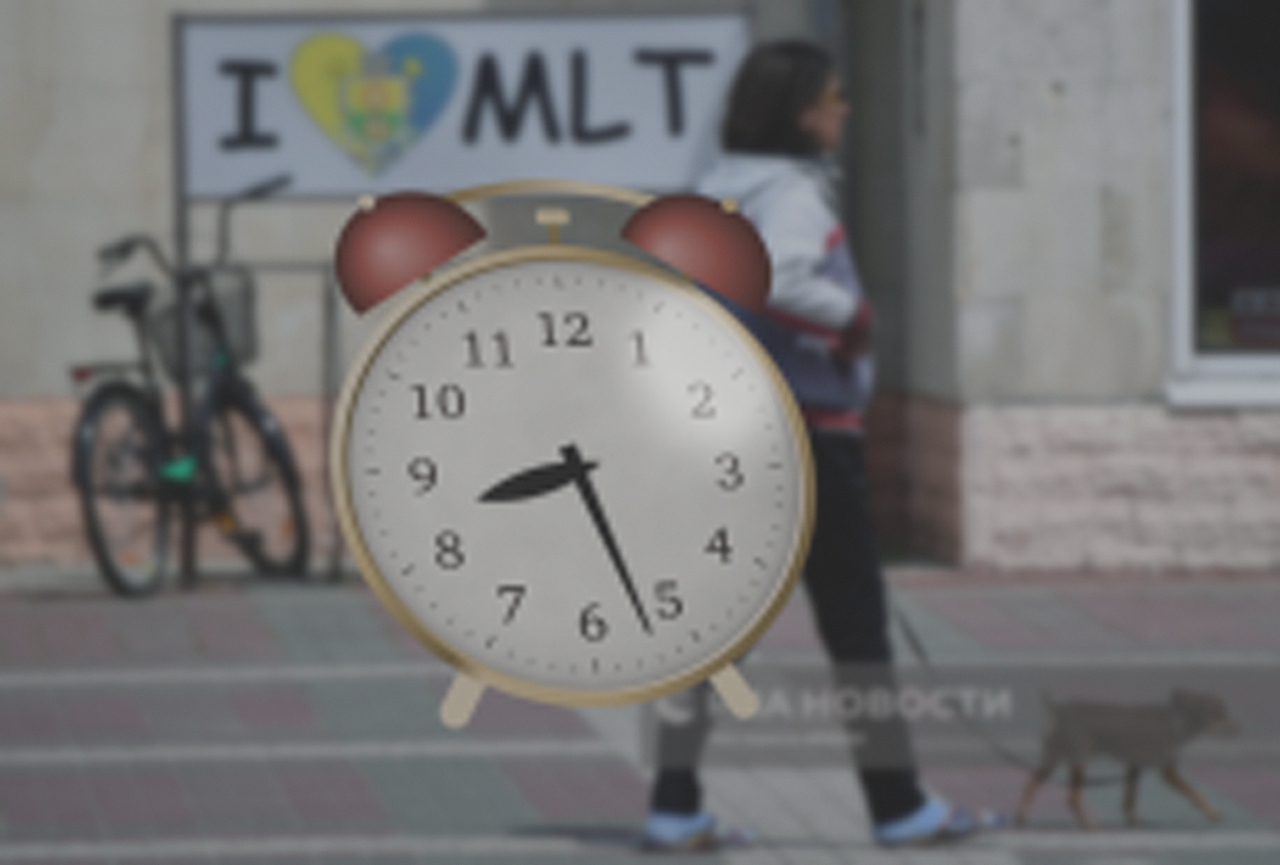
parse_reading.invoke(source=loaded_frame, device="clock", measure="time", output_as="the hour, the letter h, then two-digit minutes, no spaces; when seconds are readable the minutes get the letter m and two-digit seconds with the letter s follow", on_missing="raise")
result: 8h27
